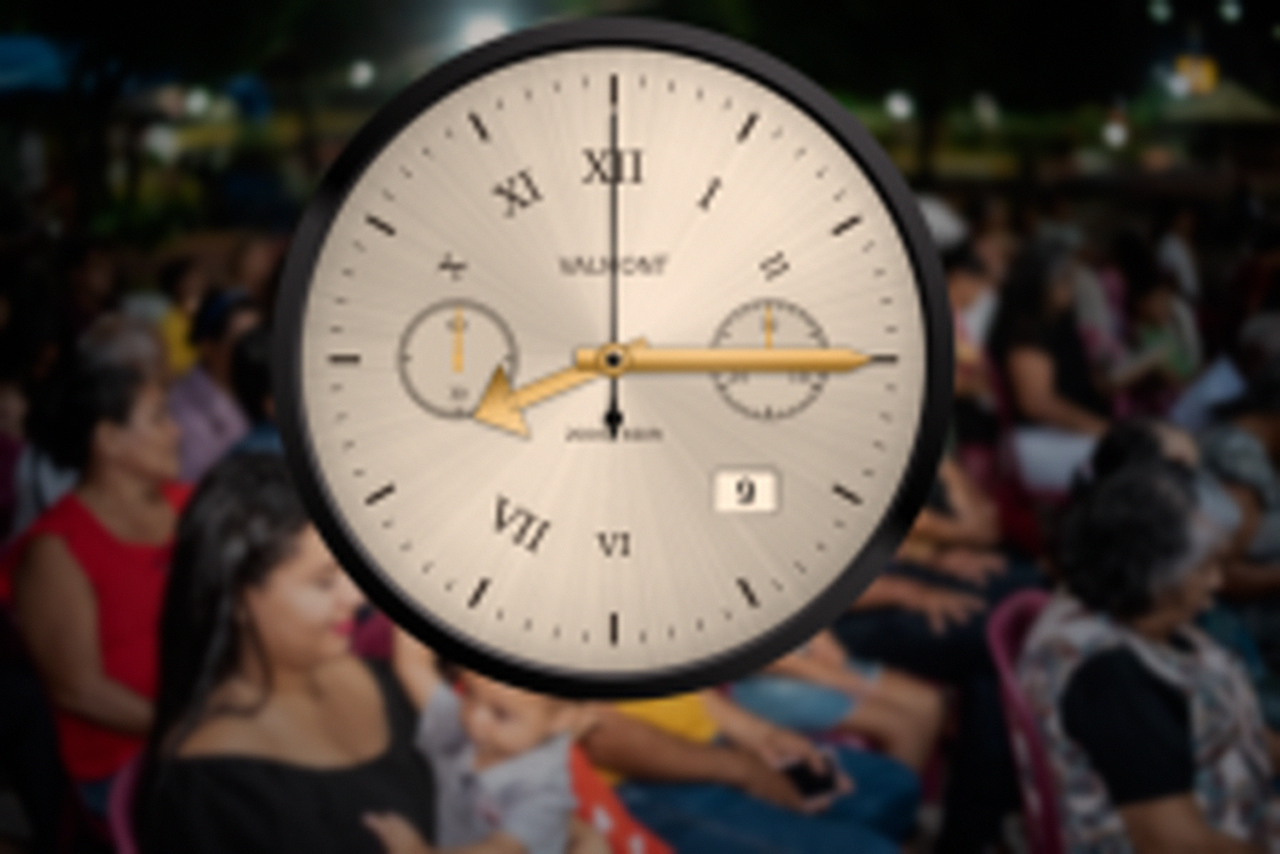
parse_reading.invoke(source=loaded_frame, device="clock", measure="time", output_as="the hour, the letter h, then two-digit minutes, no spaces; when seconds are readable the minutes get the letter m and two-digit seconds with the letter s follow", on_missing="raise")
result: 8h15
